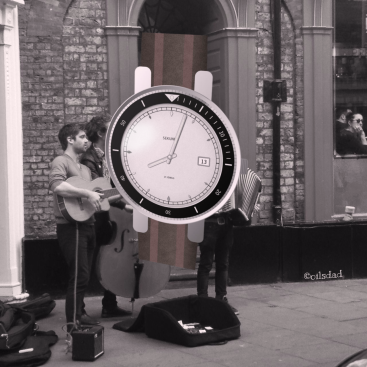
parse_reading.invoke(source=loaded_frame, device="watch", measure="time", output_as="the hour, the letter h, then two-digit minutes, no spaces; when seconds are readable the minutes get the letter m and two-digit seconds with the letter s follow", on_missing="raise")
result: 8h03
